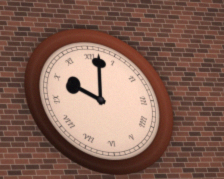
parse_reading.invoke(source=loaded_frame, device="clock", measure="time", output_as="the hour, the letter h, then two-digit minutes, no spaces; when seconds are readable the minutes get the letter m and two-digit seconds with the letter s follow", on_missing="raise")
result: 10h02
